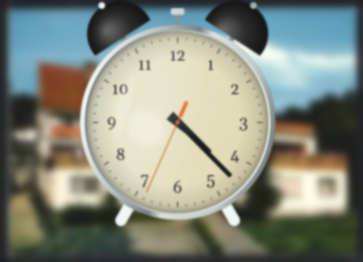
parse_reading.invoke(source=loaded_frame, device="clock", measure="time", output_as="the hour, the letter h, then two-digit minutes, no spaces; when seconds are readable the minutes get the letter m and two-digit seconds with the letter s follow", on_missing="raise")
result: 4h22m34s
